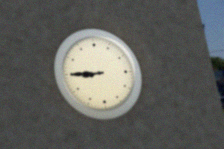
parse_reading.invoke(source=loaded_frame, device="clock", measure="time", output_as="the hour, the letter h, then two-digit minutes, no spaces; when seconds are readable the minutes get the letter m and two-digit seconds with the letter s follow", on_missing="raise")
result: 8h45
